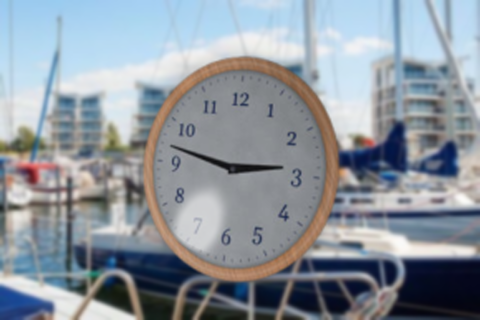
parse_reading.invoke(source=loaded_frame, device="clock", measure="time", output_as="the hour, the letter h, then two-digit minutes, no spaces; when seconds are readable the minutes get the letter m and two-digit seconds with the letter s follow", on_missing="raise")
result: 2h47
